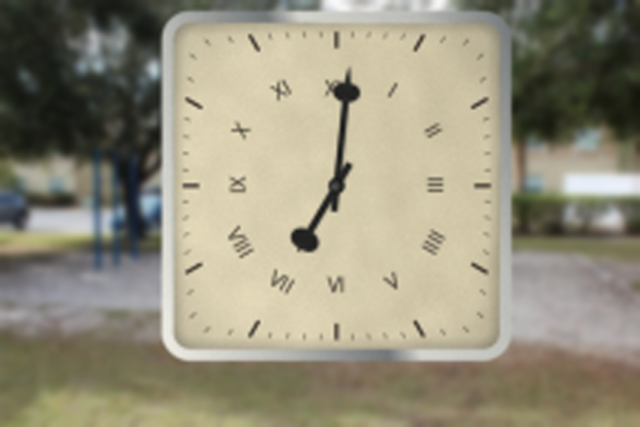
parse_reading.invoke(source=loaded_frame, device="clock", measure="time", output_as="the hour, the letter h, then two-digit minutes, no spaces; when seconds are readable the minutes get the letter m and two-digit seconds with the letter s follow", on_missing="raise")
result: 7h01
